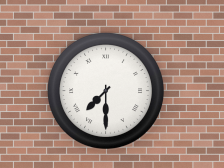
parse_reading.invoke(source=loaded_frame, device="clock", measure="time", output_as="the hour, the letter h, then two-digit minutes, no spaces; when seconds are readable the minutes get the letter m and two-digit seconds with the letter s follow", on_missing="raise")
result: 7h30
